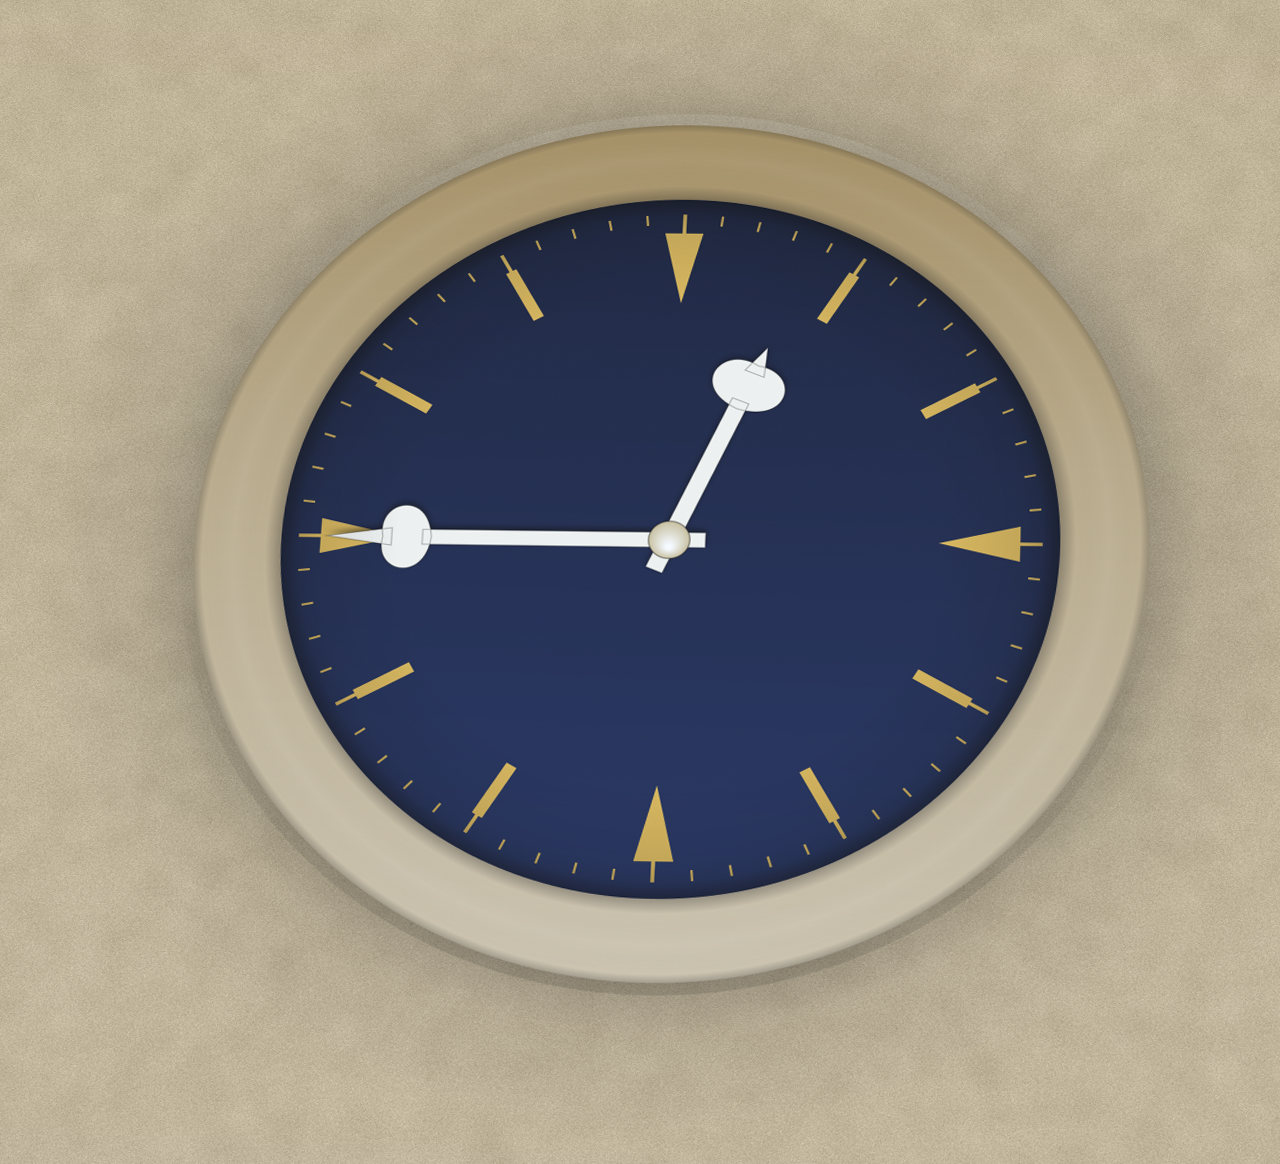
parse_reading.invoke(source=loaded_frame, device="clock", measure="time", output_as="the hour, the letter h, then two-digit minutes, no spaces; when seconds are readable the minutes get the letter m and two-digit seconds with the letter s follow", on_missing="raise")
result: 12h45
